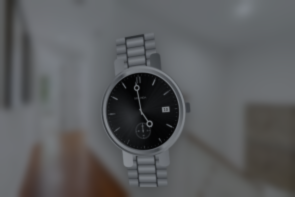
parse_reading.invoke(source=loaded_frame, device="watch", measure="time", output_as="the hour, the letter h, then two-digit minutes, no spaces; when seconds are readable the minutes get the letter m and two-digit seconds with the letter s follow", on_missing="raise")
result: 4h59
